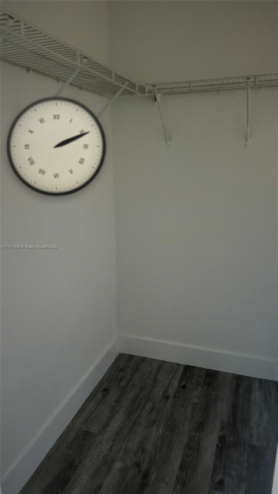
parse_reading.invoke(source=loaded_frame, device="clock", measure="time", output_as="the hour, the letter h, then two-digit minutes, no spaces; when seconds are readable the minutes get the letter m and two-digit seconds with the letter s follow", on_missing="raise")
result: 2h11
